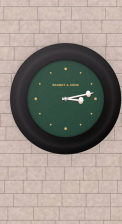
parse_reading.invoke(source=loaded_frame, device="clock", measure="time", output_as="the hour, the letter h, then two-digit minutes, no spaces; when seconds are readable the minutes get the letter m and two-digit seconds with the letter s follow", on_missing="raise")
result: 3h13
